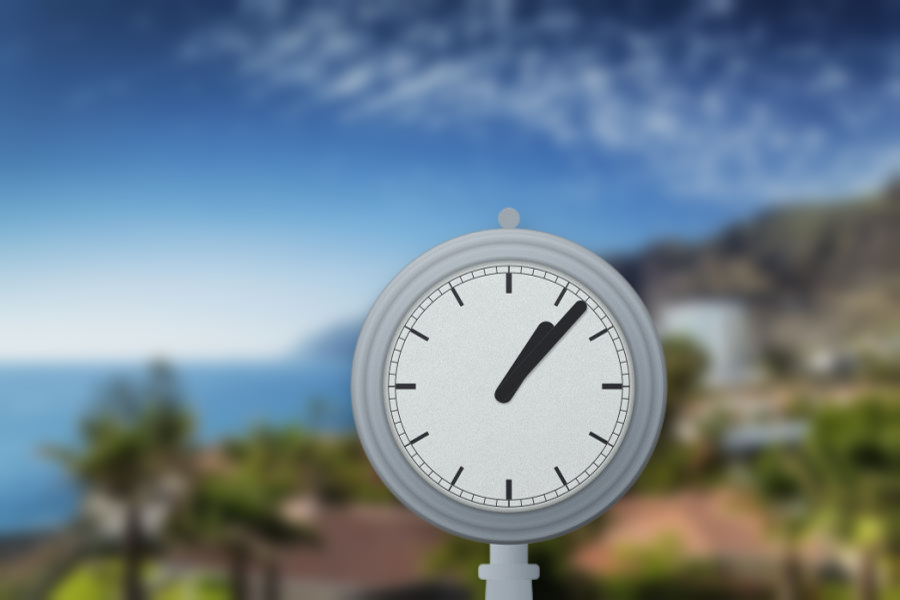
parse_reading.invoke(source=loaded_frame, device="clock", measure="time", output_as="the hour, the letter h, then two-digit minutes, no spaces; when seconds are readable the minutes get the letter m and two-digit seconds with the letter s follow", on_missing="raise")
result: 1h07
